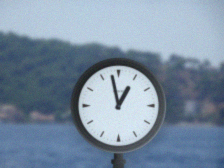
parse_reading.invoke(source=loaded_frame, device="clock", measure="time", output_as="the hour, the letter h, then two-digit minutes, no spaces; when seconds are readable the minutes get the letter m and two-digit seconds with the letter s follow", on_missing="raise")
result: 12h58
